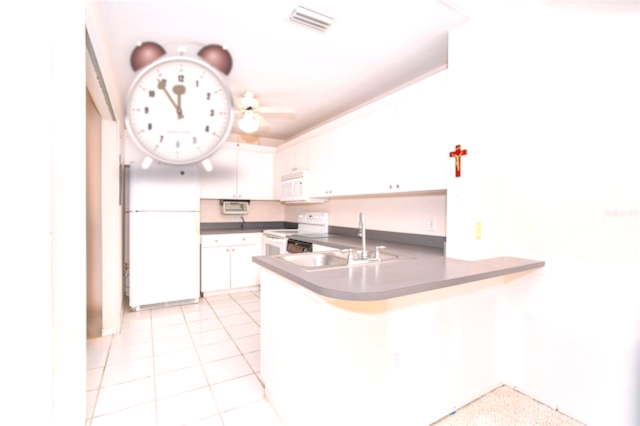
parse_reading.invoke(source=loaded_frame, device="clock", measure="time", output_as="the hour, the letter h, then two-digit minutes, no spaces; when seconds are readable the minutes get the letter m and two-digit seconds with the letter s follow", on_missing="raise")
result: 11h54
